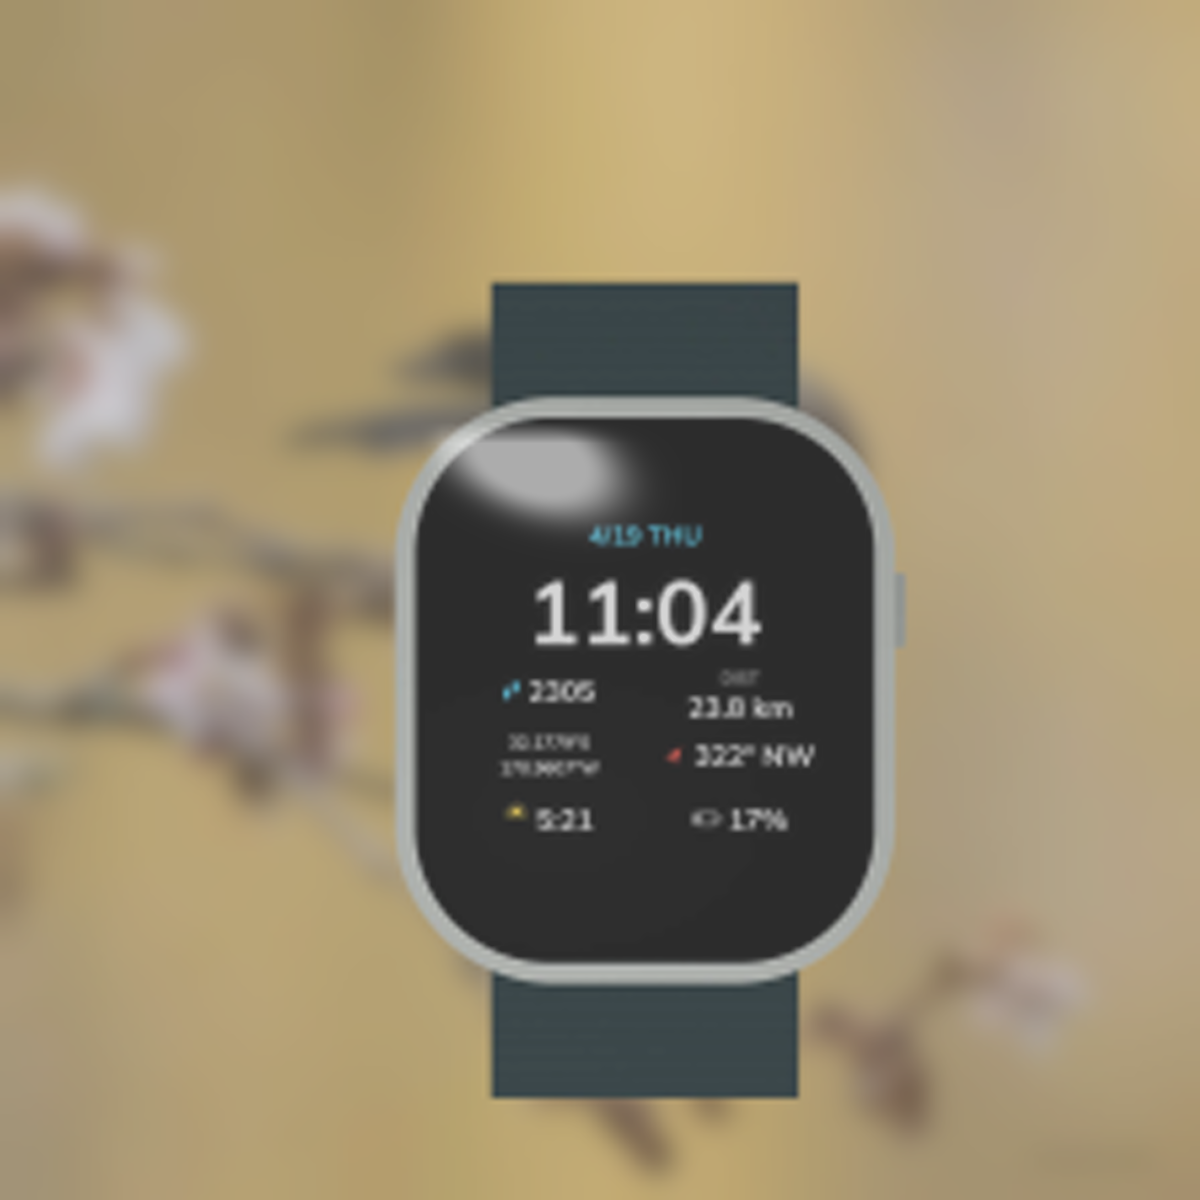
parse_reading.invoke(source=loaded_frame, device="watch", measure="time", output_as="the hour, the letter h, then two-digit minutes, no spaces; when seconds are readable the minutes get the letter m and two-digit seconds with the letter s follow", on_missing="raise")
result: 11h04
